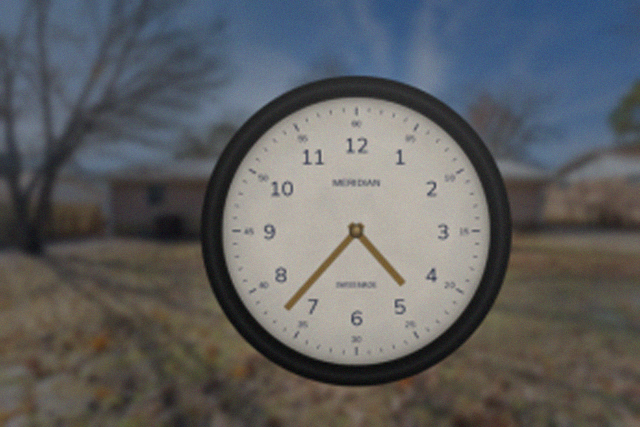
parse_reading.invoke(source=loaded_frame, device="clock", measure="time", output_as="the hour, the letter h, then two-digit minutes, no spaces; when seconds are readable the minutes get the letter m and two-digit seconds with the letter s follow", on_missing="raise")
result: 4h37
